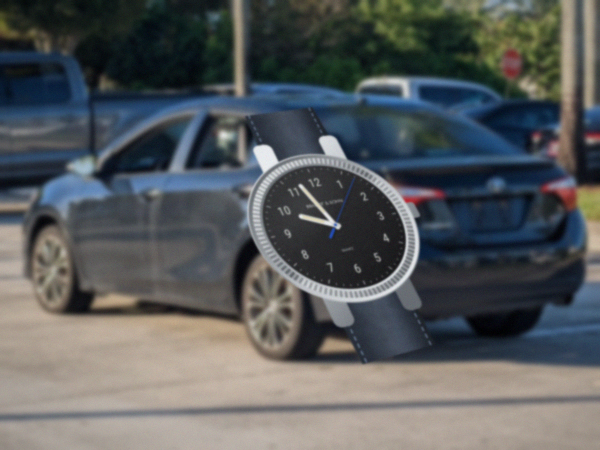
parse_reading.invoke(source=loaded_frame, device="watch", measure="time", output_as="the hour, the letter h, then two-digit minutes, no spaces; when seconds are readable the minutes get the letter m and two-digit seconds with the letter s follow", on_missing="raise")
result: 9h57m07s
